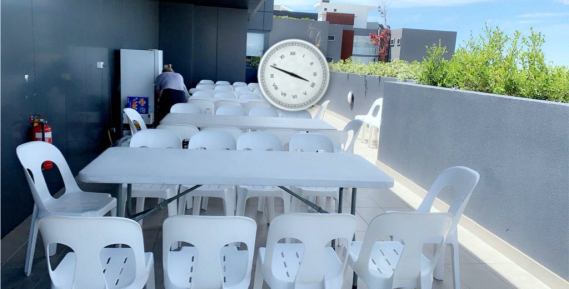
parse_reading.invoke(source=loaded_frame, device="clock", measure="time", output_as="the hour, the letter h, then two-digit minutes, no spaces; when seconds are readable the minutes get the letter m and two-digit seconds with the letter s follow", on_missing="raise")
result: 3h49
